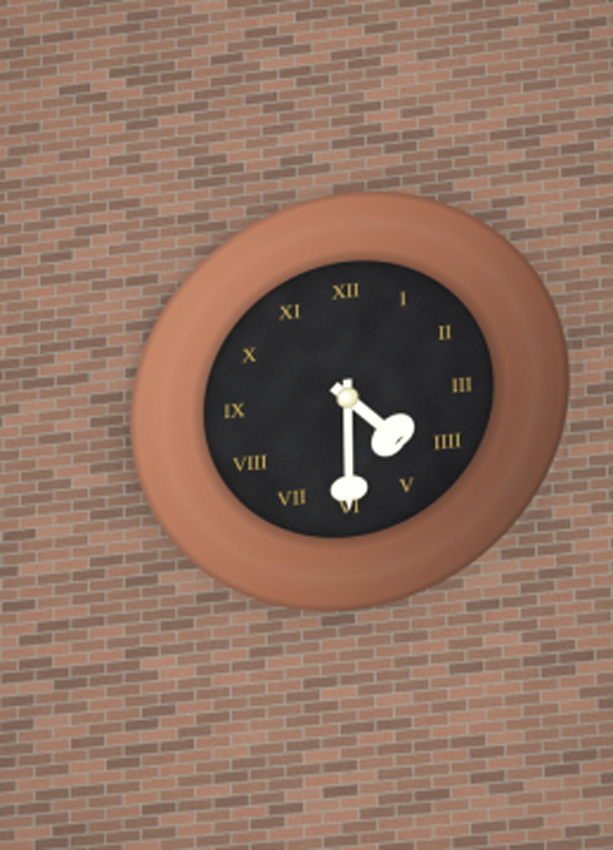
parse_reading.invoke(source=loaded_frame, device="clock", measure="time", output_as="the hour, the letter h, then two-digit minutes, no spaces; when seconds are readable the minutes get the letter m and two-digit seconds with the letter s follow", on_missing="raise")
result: 4h30
